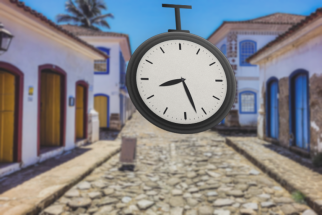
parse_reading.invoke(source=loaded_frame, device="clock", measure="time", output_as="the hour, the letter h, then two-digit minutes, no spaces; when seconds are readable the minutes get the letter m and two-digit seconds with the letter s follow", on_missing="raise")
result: 8h27
